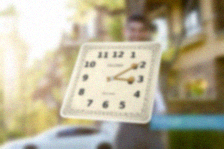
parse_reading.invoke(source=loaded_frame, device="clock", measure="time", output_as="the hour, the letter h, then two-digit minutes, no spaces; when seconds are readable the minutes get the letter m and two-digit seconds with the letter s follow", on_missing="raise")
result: 3h09
